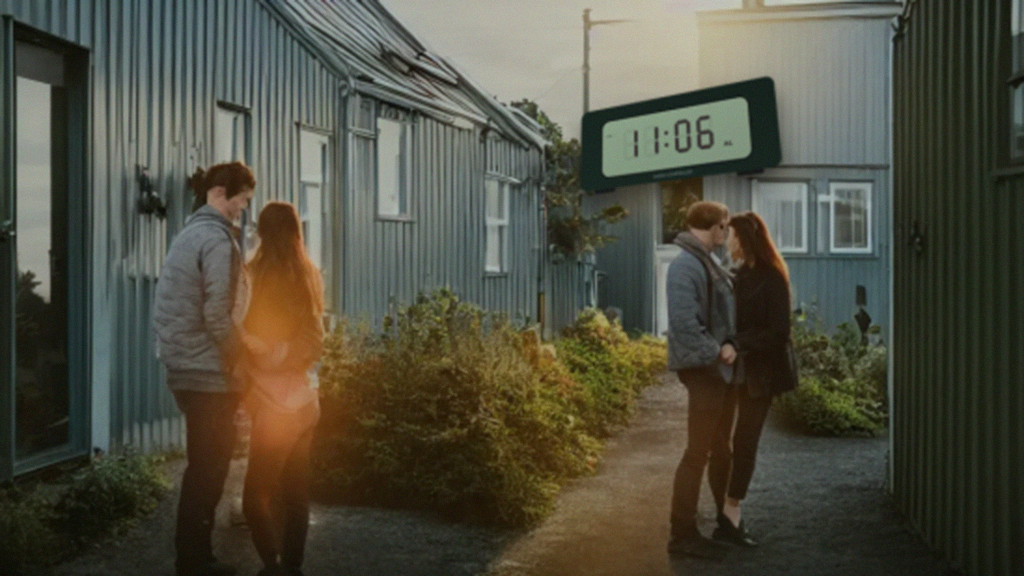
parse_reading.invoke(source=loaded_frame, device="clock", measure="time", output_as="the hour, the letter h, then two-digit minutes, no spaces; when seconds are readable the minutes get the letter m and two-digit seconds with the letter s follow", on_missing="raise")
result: 11h06
